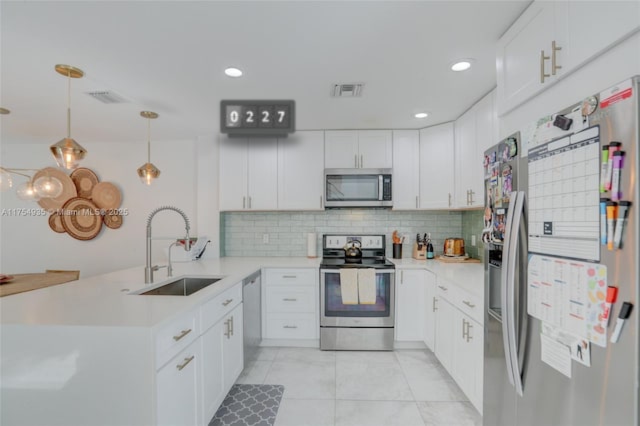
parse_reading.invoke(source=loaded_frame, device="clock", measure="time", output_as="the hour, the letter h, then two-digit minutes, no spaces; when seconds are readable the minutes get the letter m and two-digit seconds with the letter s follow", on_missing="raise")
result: 2h27
